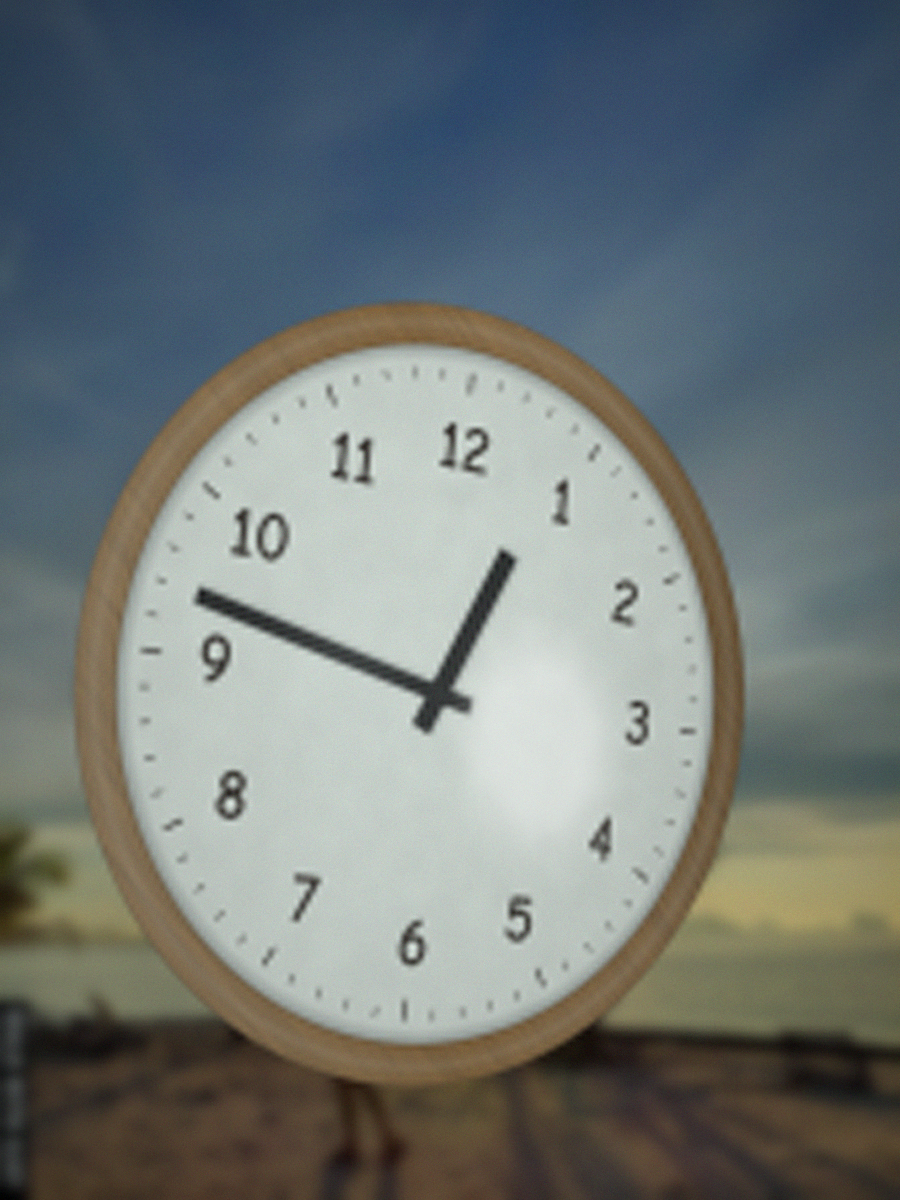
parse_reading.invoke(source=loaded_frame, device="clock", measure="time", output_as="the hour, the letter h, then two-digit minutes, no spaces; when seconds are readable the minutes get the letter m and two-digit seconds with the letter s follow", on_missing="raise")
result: 12h47
